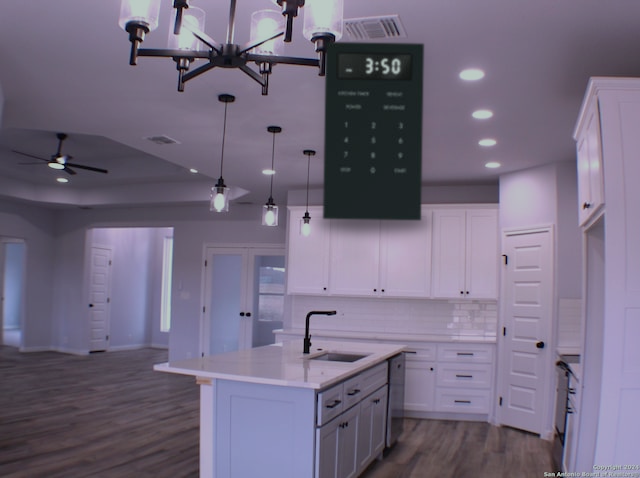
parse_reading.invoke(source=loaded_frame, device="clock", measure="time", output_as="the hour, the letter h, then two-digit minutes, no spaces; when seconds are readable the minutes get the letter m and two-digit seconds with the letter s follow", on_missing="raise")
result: 3h50
